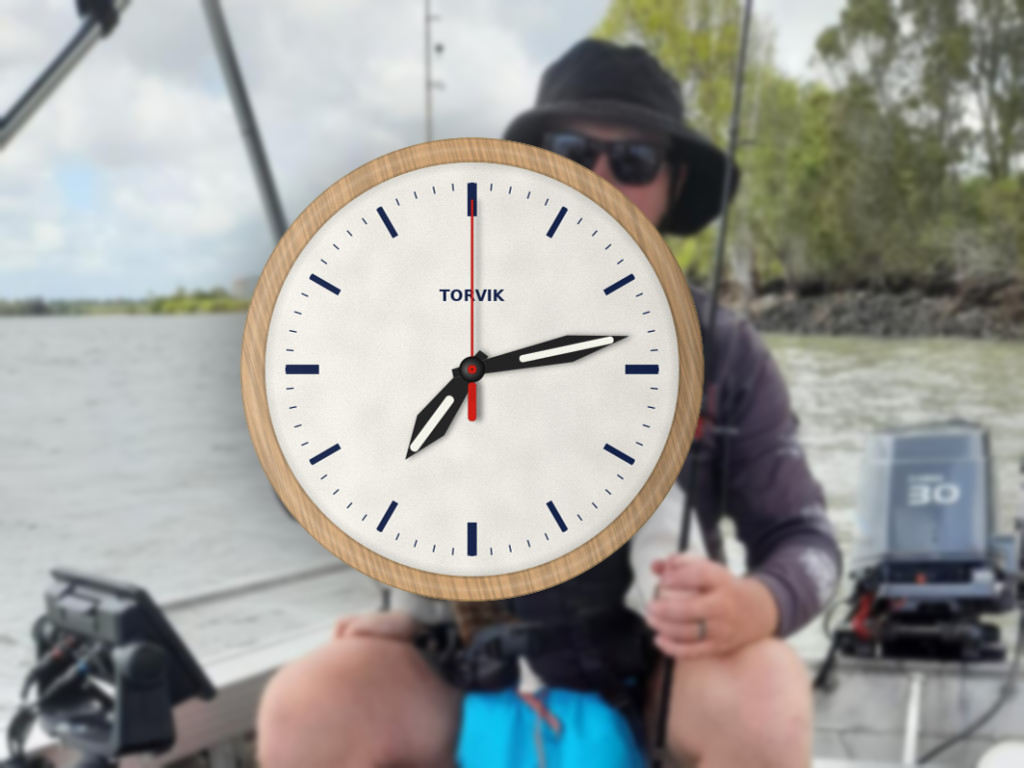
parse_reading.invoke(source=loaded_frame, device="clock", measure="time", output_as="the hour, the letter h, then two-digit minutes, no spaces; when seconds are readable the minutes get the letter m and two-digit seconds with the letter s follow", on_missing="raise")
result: 7h13m00s
